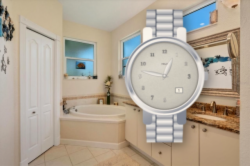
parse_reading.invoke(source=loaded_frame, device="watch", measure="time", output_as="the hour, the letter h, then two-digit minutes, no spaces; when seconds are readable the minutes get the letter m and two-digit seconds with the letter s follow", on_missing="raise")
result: 12h47
